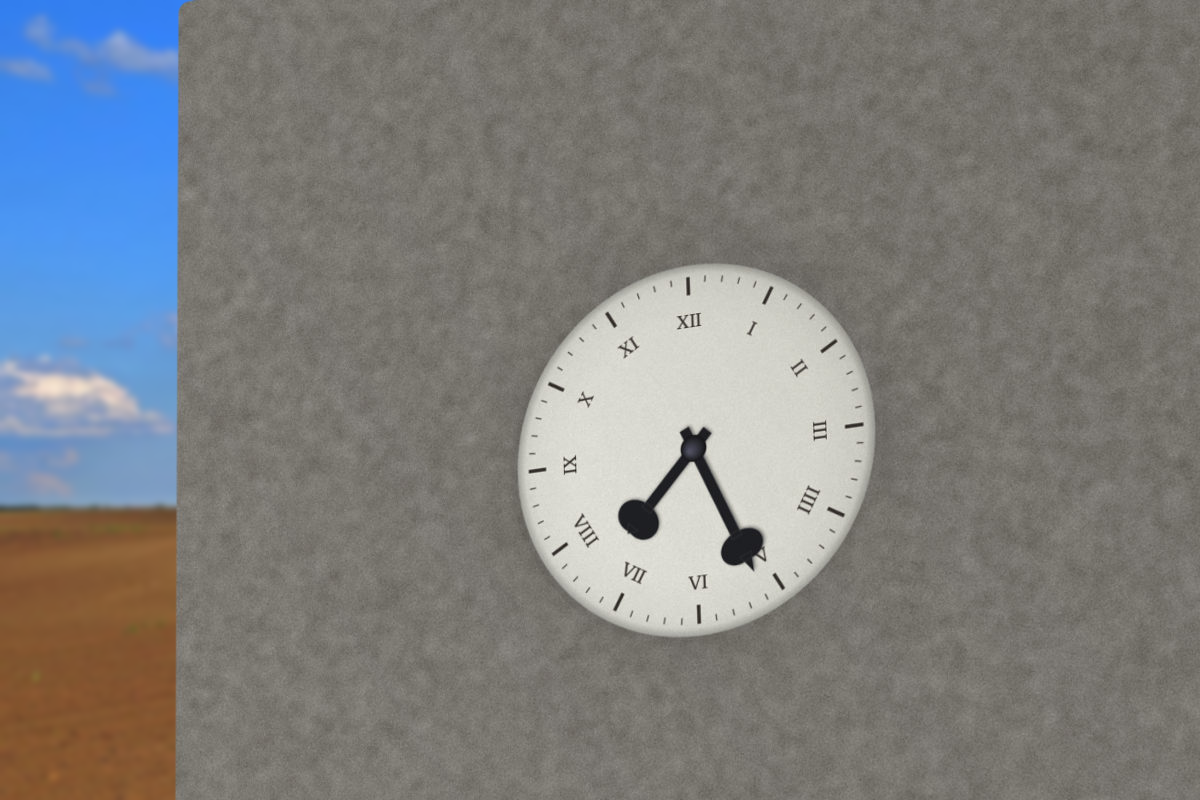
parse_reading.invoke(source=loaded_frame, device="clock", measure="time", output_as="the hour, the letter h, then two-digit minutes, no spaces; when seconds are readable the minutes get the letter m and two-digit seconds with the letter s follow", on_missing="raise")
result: 7h26
